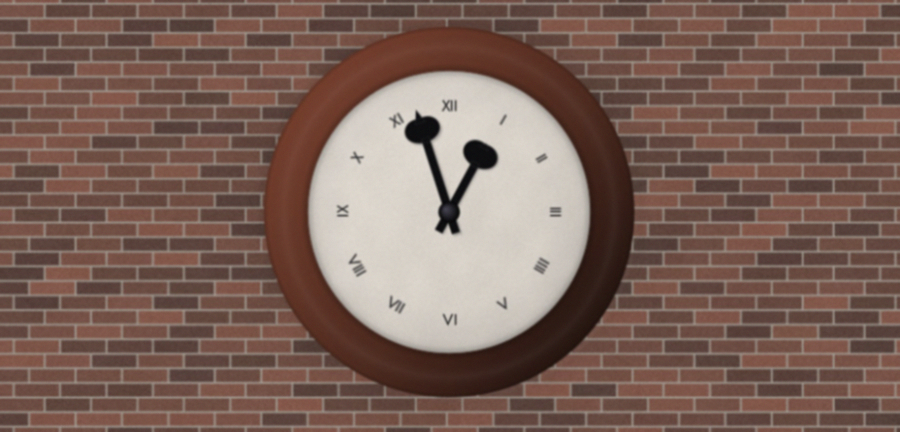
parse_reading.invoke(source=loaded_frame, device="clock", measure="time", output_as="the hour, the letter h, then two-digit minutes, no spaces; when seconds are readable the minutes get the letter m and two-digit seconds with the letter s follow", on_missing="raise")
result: 12h57
